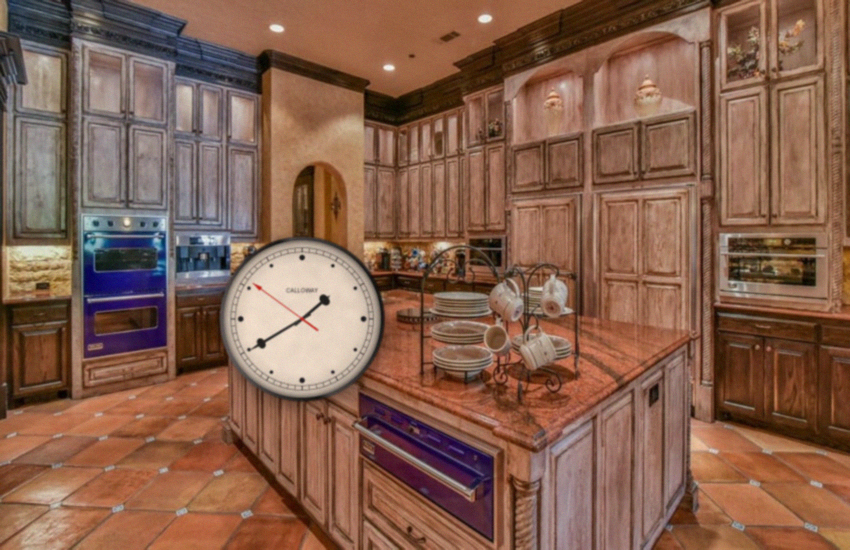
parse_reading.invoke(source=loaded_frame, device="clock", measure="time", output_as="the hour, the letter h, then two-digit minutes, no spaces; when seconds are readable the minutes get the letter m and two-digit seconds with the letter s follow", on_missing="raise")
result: 1h39m51s
